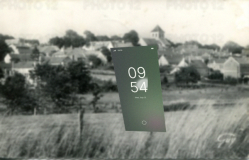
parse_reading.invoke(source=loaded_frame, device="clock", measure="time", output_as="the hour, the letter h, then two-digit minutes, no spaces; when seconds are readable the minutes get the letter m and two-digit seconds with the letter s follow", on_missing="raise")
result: 9h54
